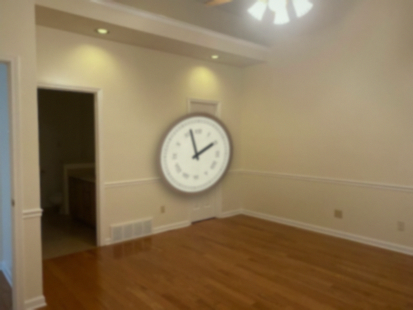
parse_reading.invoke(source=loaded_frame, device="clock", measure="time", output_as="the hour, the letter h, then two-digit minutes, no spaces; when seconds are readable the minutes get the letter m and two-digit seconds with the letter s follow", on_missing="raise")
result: 1h57
